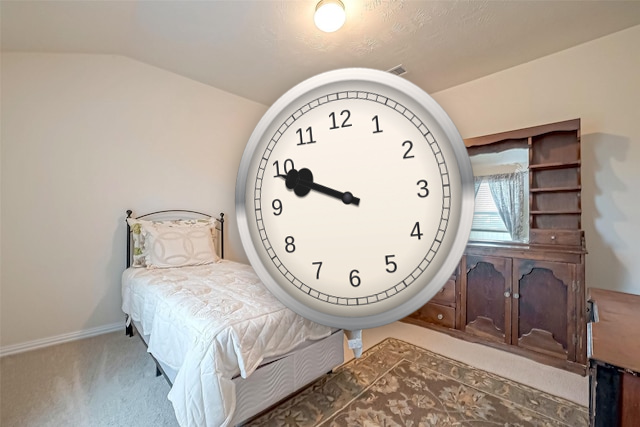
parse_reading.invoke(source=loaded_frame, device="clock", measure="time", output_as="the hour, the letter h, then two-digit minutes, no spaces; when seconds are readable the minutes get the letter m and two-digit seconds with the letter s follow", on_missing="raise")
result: 9h49
